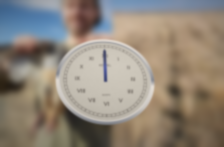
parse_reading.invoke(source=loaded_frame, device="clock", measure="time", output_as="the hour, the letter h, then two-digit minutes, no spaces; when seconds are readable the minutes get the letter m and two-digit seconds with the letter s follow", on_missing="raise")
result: 12h00
